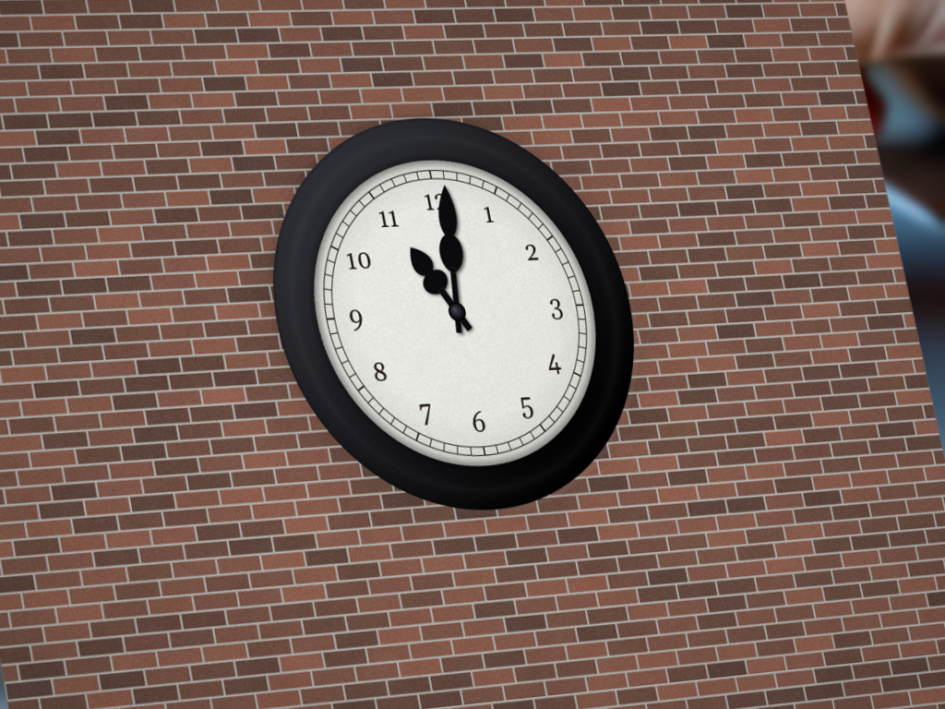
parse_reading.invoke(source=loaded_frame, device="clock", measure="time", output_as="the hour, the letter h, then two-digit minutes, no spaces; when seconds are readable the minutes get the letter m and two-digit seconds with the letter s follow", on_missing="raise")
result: 11h01
